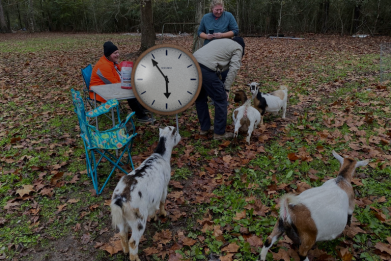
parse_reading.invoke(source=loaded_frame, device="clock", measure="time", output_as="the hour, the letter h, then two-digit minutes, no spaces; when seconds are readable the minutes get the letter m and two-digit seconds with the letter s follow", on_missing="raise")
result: 5h54
